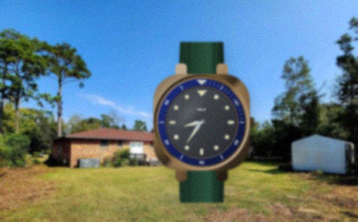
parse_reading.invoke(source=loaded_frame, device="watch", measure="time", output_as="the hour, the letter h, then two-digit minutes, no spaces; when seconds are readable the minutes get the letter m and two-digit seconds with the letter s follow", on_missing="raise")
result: 8h36
